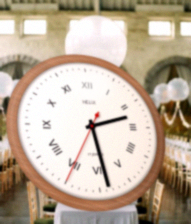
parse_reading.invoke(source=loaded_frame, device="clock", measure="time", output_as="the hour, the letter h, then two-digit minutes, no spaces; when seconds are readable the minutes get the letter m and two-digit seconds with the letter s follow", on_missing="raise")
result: 2h28m35s
